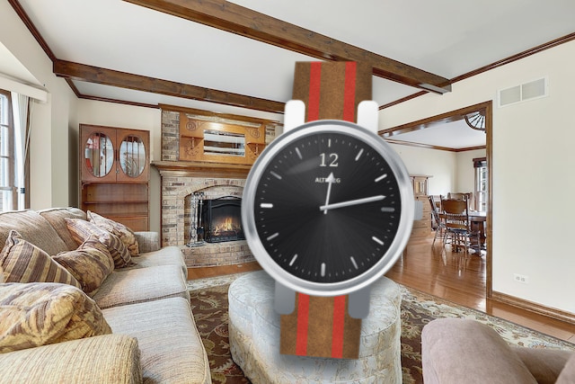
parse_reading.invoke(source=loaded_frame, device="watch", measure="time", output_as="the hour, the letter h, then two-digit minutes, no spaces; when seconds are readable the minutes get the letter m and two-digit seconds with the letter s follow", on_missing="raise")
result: 12h13
